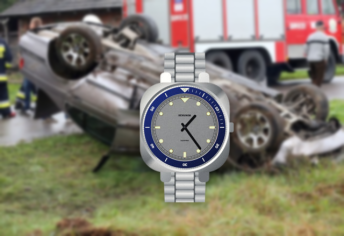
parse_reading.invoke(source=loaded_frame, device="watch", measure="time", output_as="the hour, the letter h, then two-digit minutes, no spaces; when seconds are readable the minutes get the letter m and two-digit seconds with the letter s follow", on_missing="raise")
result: 1h24
